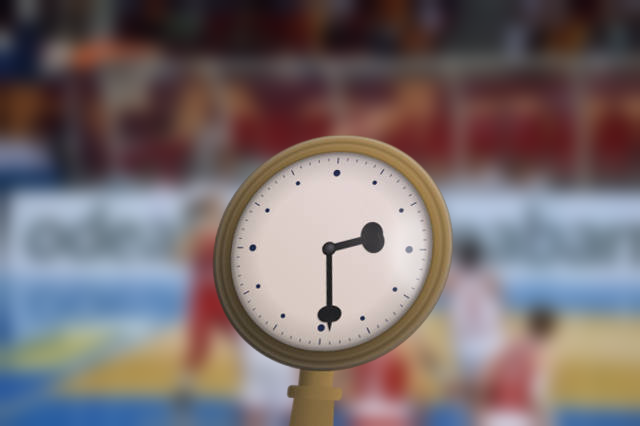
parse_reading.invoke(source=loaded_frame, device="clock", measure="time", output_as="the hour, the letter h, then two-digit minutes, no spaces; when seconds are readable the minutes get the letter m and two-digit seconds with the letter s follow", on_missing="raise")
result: 2h29
